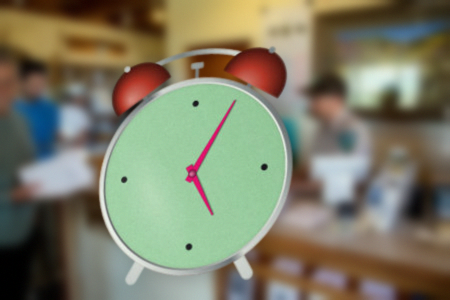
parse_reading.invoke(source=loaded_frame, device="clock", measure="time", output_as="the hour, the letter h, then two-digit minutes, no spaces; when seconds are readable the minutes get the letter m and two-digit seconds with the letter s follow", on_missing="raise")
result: 5h05
